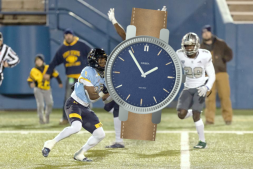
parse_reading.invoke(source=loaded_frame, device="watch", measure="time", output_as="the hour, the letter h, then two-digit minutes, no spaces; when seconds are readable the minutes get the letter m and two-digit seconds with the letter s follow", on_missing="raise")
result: 1h54
